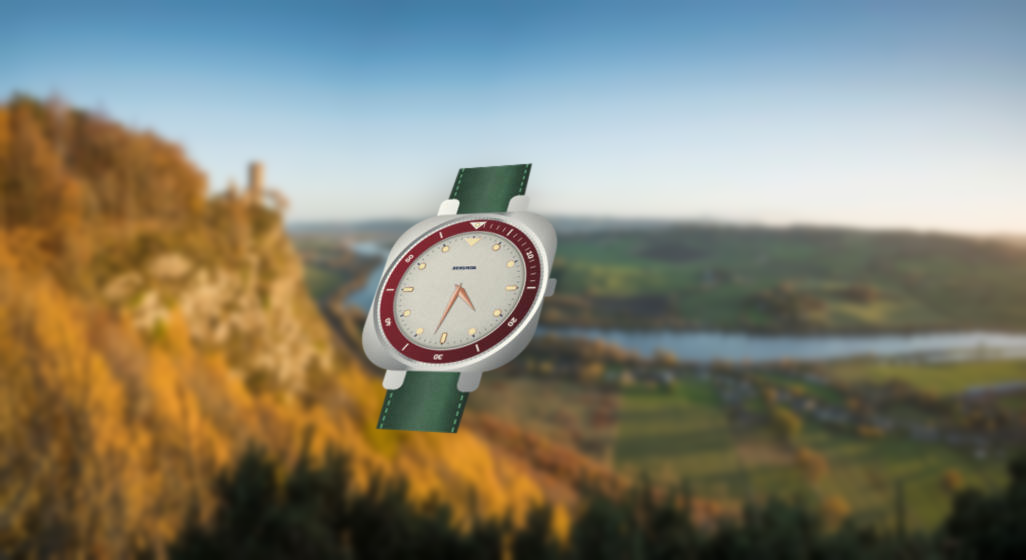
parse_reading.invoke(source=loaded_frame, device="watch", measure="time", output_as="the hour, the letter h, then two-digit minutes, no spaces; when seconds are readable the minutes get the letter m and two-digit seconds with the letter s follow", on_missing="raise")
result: 4h32
